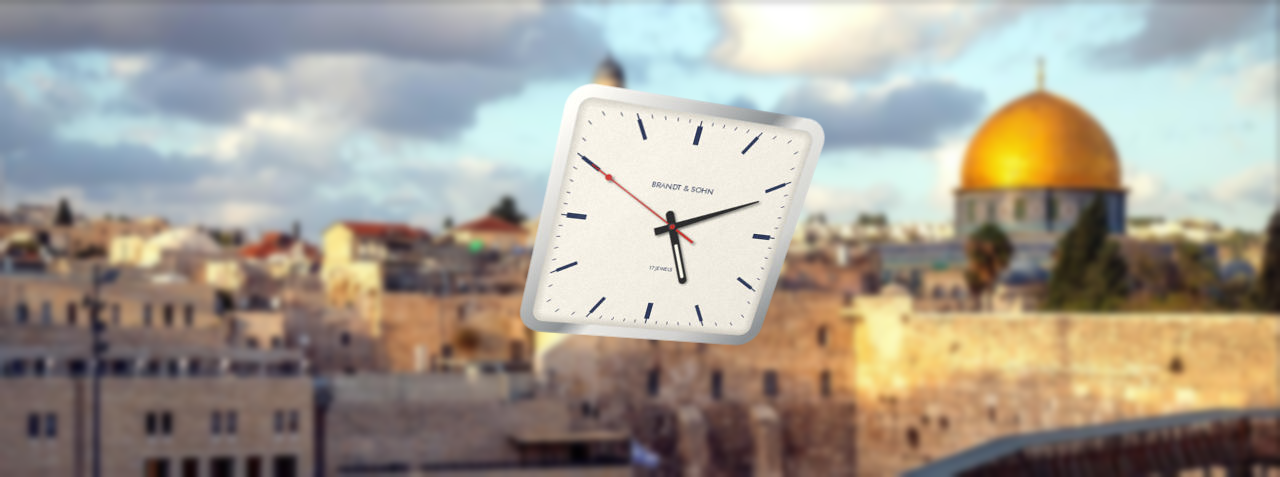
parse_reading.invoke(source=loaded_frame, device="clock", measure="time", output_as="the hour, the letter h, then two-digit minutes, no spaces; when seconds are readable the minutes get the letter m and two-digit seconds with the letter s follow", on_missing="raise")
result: 5h10m50s
